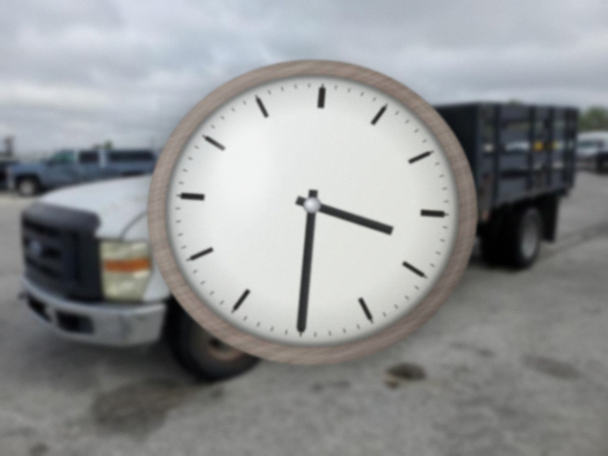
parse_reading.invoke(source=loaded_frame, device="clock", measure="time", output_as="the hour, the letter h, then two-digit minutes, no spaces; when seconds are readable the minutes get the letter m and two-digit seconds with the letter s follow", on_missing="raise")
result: 3h30
